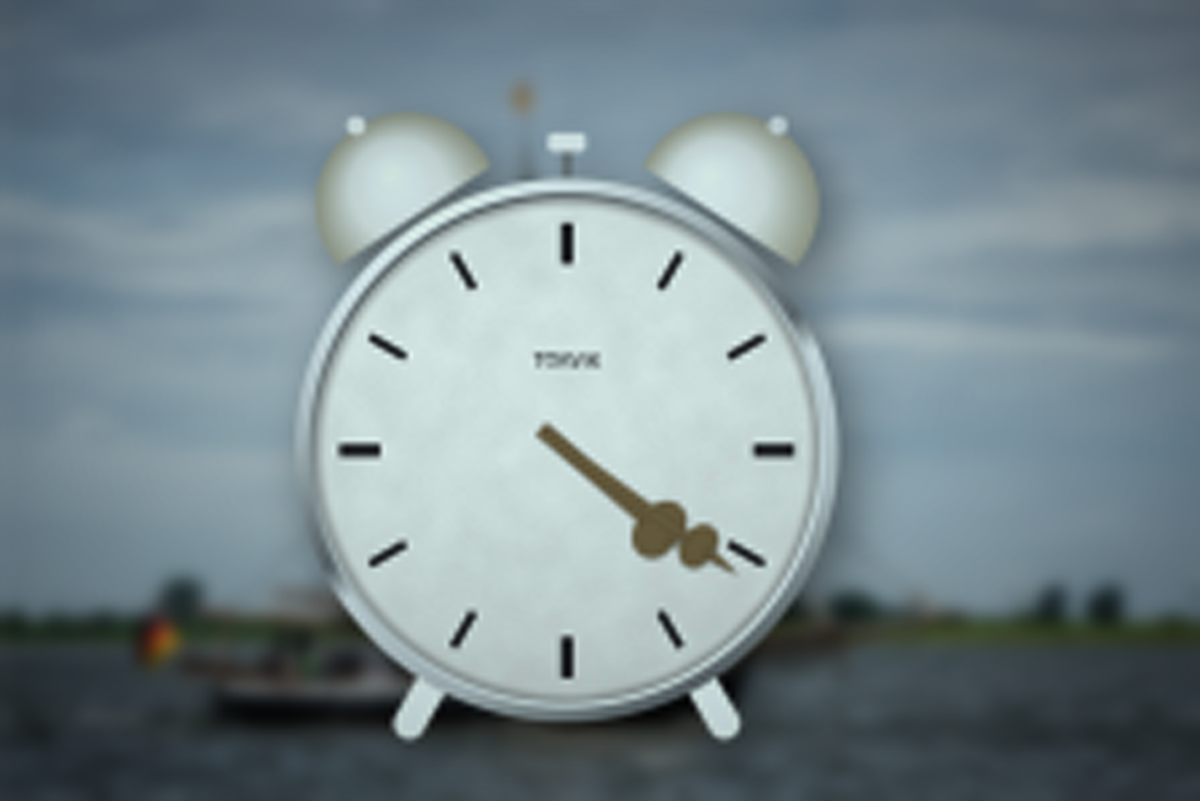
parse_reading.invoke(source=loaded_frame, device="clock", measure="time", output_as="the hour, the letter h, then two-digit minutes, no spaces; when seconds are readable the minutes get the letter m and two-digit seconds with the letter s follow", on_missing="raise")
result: 4h21
